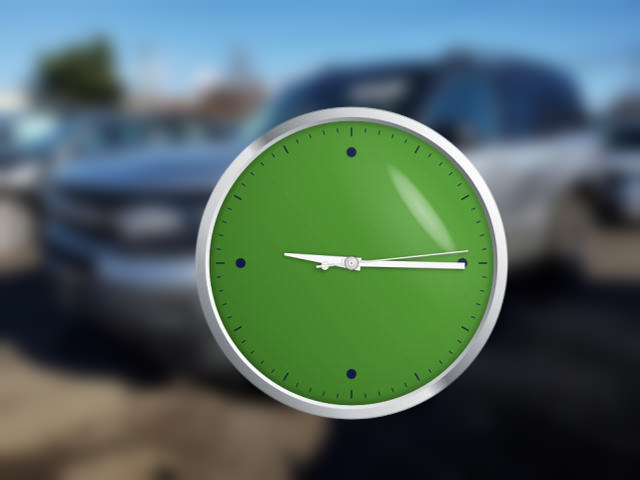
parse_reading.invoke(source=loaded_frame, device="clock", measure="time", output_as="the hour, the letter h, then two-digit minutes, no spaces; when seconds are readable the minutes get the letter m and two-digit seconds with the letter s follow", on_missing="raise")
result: 9h15m14s
